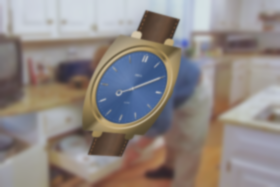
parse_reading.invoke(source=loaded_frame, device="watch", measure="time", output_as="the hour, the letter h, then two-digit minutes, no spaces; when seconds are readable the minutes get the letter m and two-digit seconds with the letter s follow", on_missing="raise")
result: 8h10
